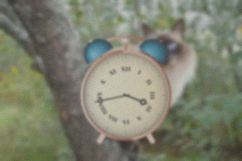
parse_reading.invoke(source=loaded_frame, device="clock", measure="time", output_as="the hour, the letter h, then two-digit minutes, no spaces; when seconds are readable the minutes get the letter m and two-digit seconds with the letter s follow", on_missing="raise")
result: 3h43
